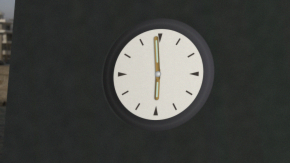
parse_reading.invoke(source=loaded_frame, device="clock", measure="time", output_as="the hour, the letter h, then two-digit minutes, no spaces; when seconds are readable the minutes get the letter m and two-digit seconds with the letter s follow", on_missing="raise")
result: 5h59
